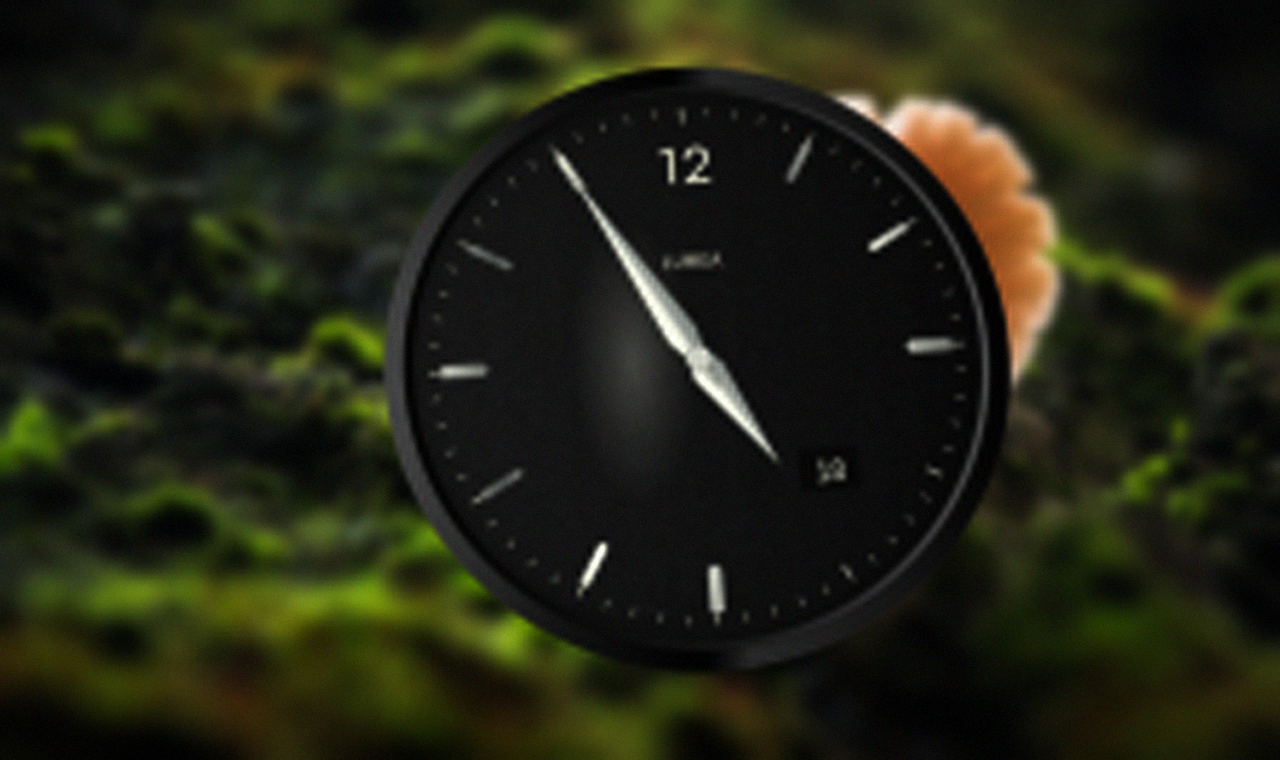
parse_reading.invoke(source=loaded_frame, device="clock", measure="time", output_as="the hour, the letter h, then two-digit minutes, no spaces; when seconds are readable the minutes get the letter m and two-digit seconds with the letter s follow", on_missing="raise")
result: 4h55
